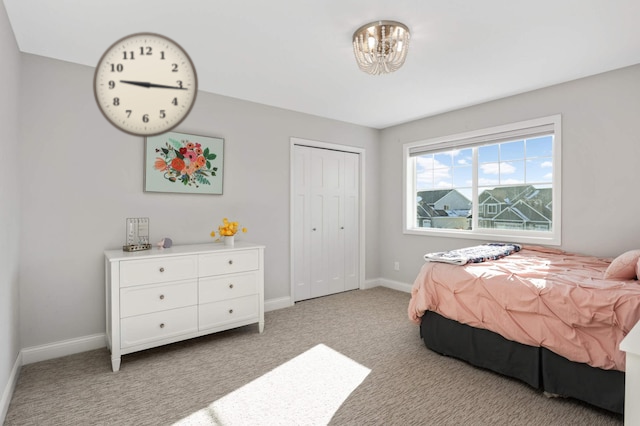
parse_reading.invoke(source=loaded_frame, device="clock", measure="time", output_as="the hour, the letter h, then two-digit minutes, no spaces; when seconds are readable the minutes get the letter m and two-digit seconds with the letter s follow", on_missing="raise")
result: 9h16
